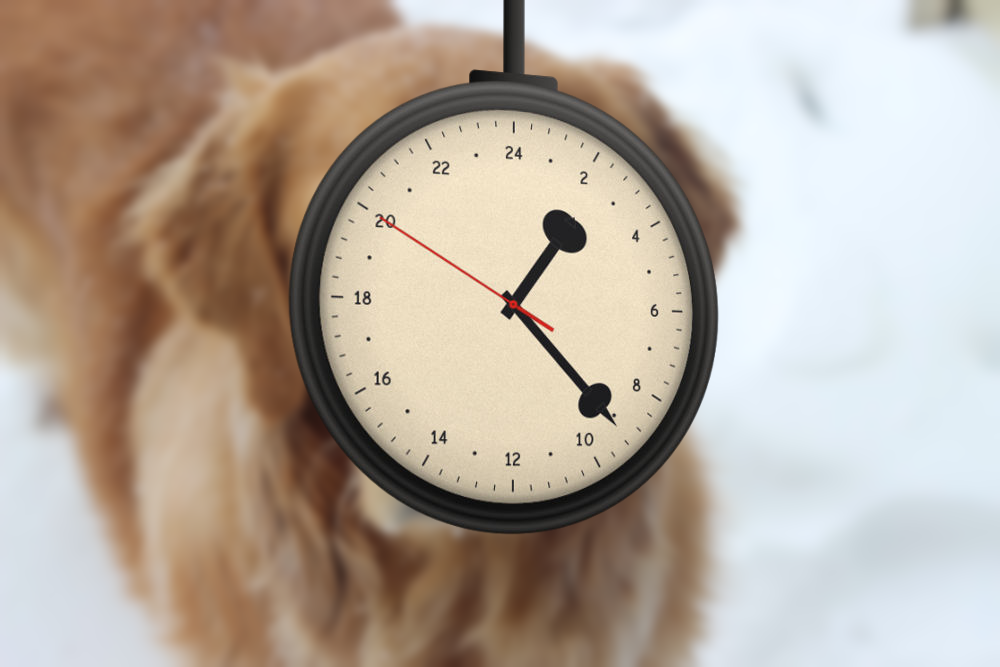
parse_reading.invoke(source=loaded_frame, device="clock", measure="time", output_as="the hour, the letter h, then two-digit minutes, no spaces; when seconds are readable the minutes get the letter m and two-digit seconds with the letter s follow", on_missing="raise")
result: 2h22m50s
